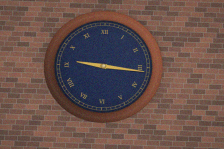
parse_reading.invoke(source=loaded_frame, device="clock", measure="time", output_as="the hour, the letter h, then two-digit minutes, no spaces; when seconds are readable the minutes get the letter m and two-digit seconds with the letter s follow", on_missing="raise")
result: 9h16
